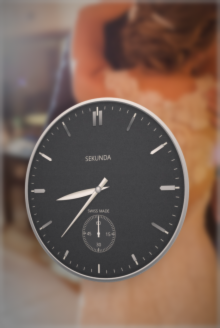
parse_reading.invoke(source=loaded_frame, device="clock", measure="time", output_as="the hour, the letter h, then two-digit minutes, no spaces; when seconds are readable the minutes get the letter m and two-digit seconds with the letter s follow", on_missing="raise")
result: 8h37
